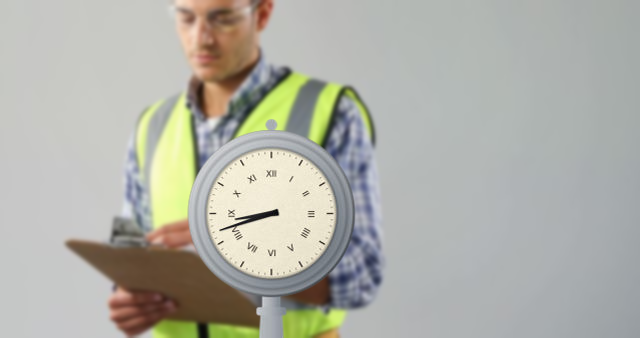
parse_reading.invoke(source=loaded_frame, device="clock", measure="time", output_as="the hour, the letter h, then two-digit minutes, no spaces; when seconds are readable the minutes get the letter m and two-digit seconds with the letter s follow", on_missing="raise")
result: 8h42
